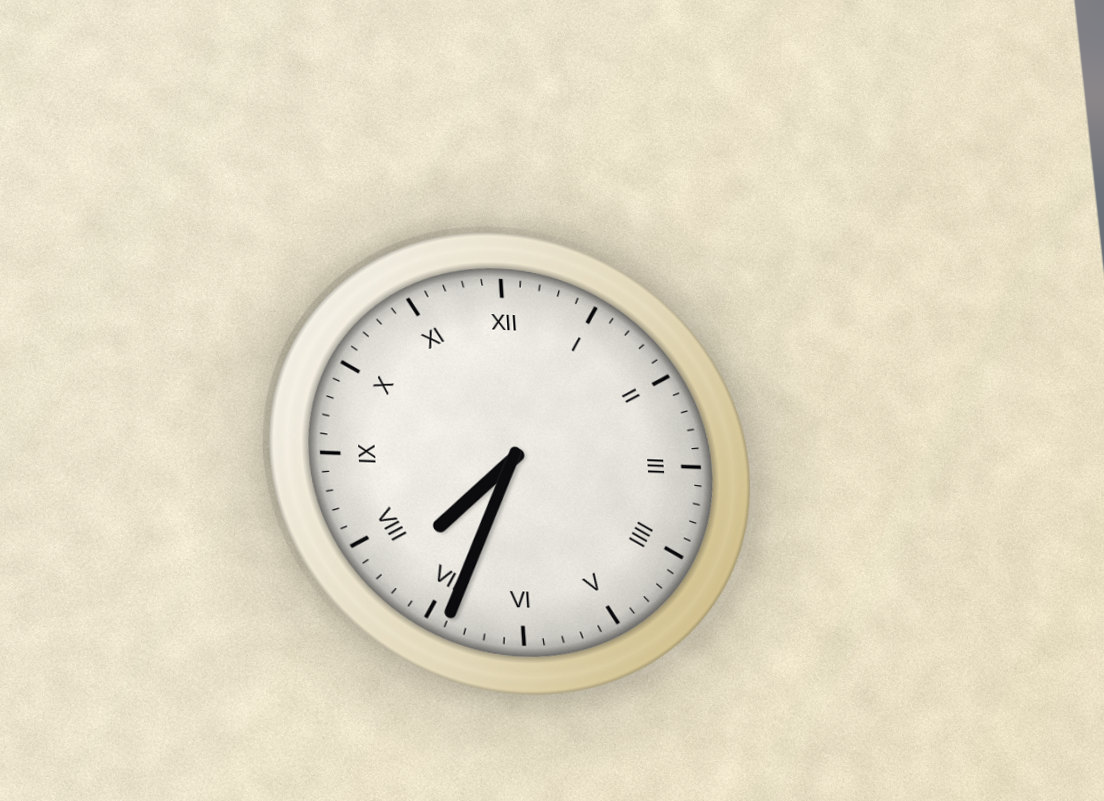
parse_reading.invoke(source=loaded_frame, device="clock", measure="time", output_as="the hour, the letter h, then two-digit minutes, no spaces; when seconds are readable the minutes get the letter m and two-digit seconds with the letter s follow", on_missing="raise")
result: 7h34
